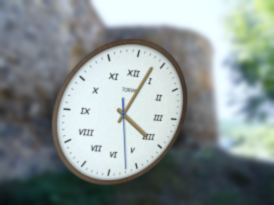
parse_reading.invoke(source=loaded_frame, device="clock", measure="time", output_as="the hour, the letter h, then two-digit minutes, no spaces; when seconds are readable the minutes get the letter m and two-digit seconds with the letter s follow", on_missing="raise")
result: 4h03m27s
